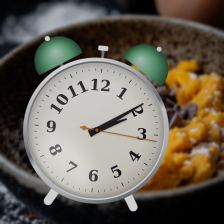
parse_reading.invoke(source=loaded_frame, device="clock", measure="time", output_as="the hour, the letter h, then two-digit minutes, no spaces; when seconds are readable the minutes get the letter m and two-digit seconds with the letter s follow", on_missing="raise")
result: 2h09m16s
